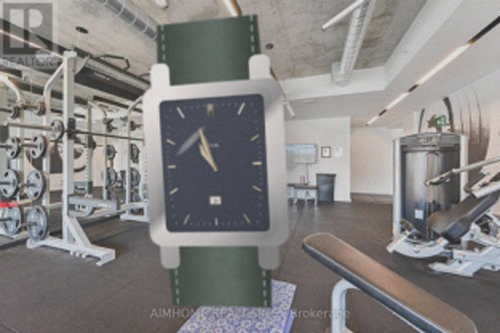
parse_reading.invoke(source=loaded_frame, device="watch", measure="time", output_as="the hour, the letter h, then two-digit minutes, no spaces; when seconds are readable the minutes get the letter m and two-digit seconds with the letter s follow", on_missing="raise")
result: 10h57
